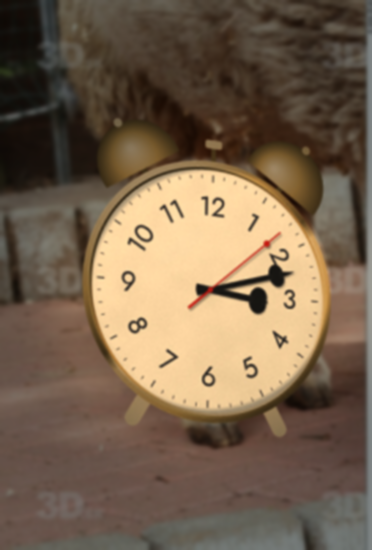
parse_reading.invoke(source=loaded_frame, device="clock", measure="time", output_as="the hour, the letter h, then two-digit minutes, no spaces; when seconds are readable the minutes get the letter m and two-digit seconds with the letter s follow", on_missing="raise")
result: 3h12m08s
